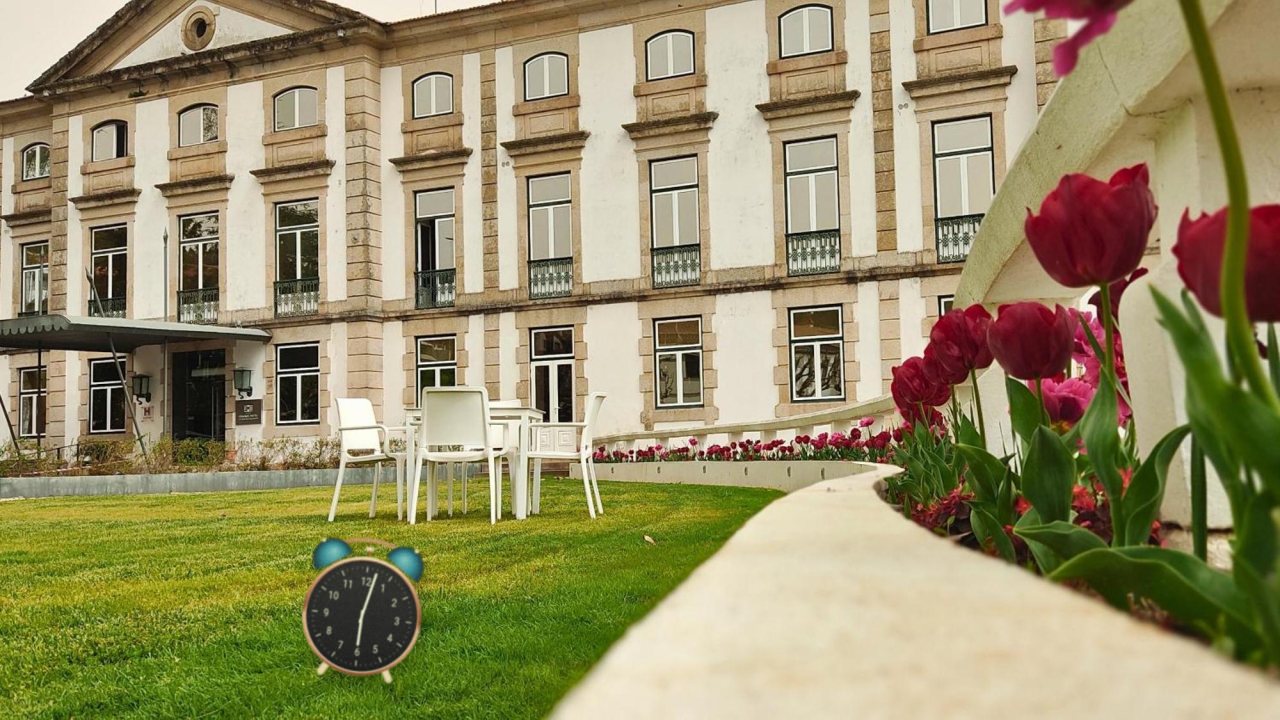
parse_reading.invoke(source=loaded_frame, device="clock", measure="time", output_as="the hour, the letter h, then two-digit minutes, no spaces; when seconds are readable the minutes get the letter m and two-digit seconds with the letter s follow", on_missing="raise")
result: 6h02
